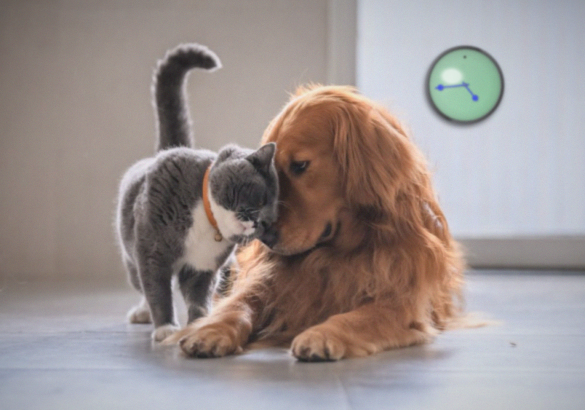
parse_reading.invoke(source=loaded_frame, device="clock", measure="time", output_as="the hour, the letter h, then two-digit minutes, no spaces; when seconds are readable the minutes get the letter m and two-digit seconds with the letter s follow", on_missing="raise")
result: 4h44
